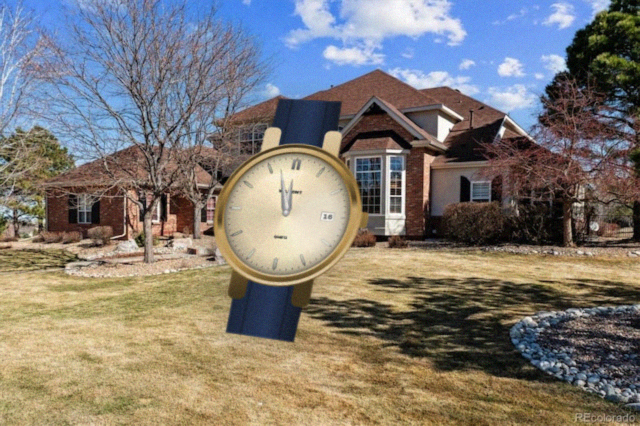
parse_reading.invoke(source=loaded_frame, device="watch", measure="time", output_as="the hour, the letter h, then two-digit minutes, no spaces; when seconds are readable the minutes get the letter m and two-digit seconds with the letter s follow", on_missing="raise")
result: 11h57
